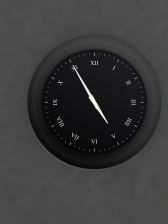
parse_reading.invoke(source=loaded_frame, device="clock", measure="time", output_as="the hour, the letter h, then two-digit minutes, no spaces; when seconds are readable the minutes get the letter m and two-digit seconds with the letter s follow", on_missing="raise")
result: 4h55
